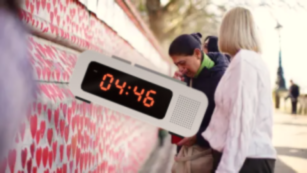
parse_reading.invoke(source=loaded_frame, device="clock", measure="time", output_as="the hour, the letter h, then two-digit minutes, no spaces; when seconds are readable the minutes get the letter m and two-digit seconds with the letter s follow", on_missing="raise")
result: 4h46
